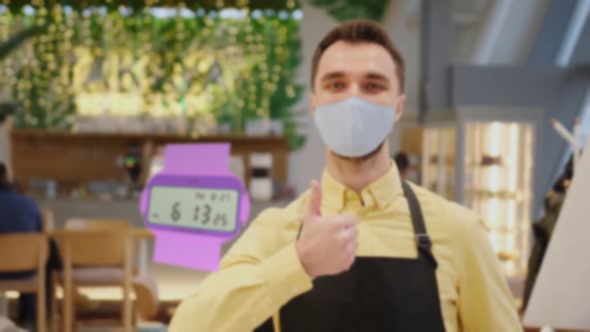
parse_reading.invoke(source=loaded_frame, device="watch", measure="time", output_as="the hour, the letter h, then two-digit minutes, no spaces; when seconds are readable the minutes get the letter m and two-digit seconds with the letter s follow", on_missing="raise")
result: 6h13
